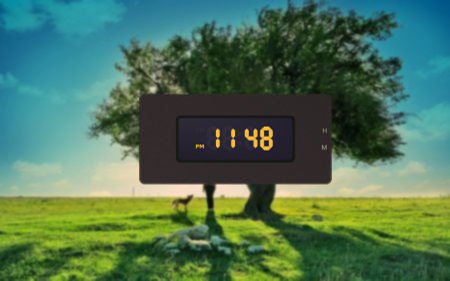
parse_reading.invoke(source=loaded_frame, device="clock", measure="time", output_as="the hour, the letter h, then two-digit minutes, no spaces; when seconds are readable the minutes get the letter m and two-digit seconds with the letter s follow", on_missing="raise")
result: 11h48
